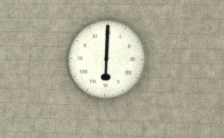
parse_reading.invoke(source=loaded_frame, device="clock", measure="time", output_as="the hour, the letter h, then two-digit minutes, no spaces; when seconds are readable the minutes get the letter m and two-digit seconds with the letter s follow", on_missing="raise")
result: 6h00
